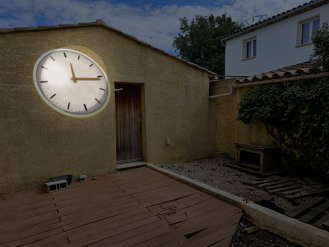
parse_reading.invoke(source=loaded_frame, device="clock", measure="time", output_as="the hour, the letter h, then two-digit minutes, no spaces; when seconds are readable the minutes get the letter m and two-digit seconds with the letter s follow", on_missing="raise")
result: 12h16
